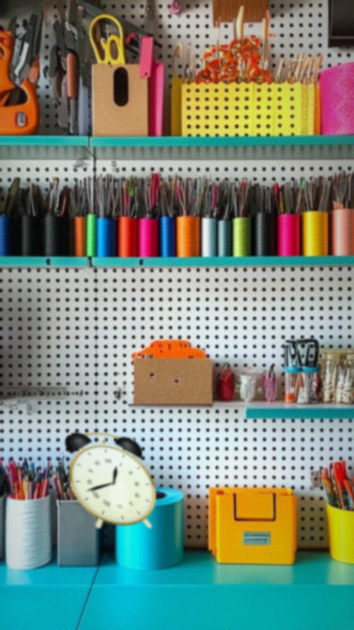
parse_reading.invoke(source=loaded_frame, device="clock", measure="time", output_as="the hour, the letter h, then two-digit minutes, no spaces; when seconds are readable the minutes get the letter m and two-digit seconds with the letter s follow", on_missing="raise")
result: 12h42
